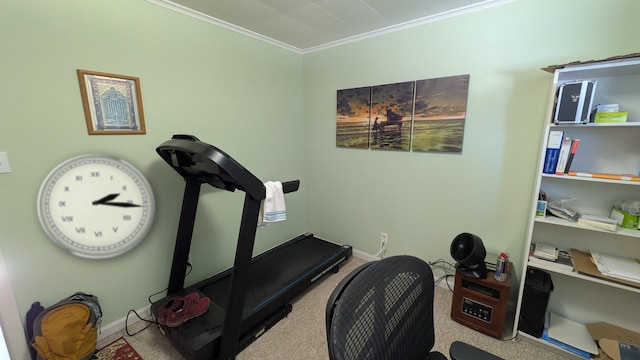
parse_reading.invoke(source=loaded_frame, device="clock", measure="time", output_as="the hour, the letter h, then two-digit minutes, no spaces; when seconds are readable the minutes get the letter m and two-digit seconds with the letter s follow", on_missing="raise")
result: 2h16
